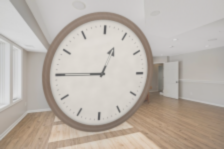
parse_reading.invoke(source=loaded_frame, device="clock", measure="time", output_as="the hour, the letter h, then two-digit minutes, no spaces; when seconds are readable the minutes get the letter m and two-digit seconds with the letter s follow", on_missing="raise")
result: 12h45
